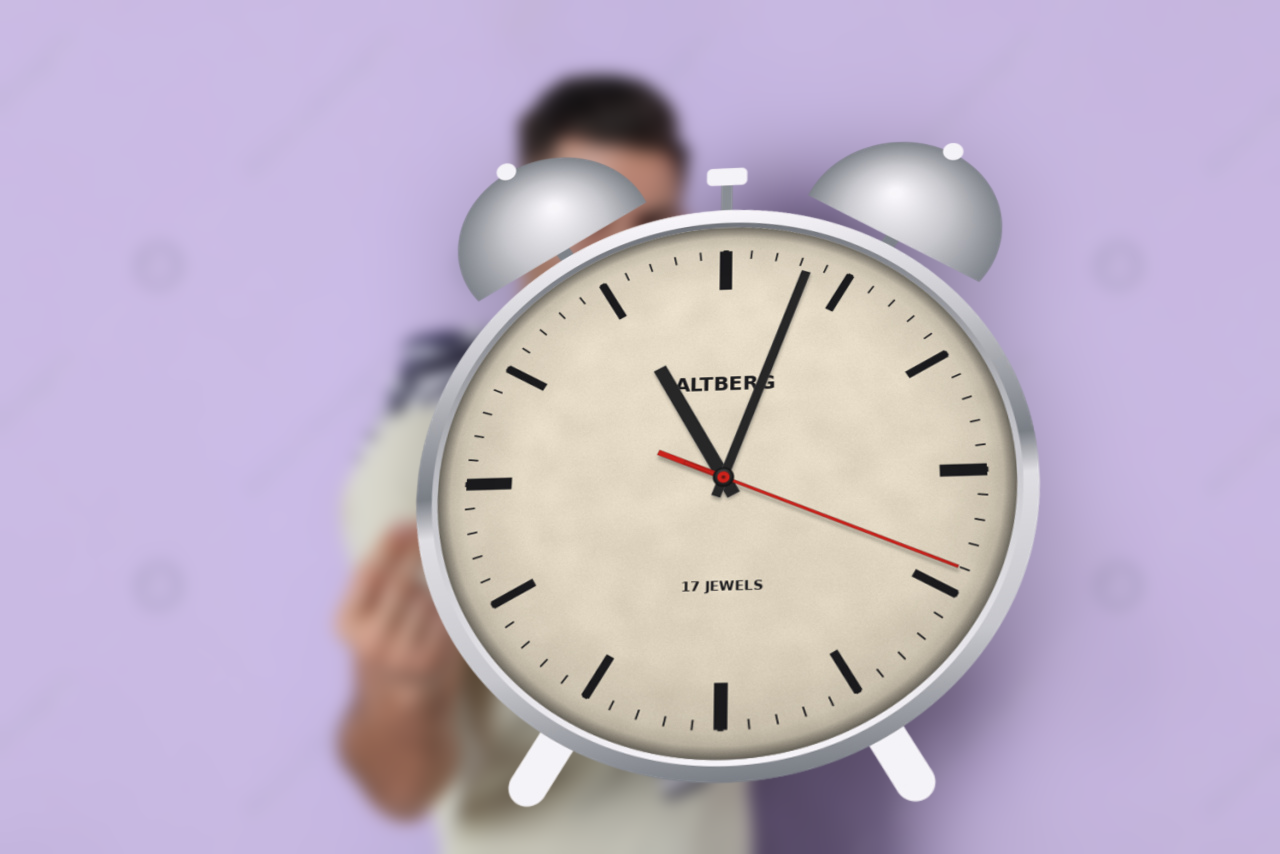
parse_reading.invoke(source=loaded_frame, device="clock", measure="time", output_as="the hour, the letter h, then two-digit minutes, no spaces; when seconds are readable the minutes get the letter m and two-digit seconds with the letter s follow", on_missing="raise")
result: 11h03m19s
